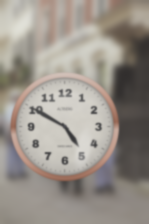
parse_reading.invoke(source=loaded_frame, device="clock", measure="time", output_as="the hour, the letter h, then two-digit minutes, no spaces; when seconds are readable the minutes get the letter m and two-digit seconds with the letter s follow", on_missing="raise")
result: 4h50
